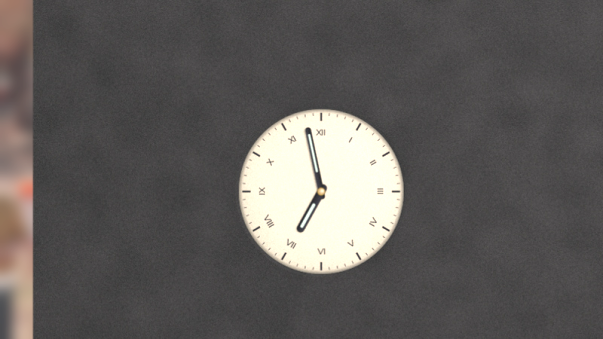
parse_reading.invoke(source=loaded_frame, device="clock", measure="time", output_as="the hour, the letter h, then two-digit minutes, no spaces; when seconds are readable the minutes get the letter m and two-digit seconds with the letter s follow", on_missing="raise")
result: 6h58
